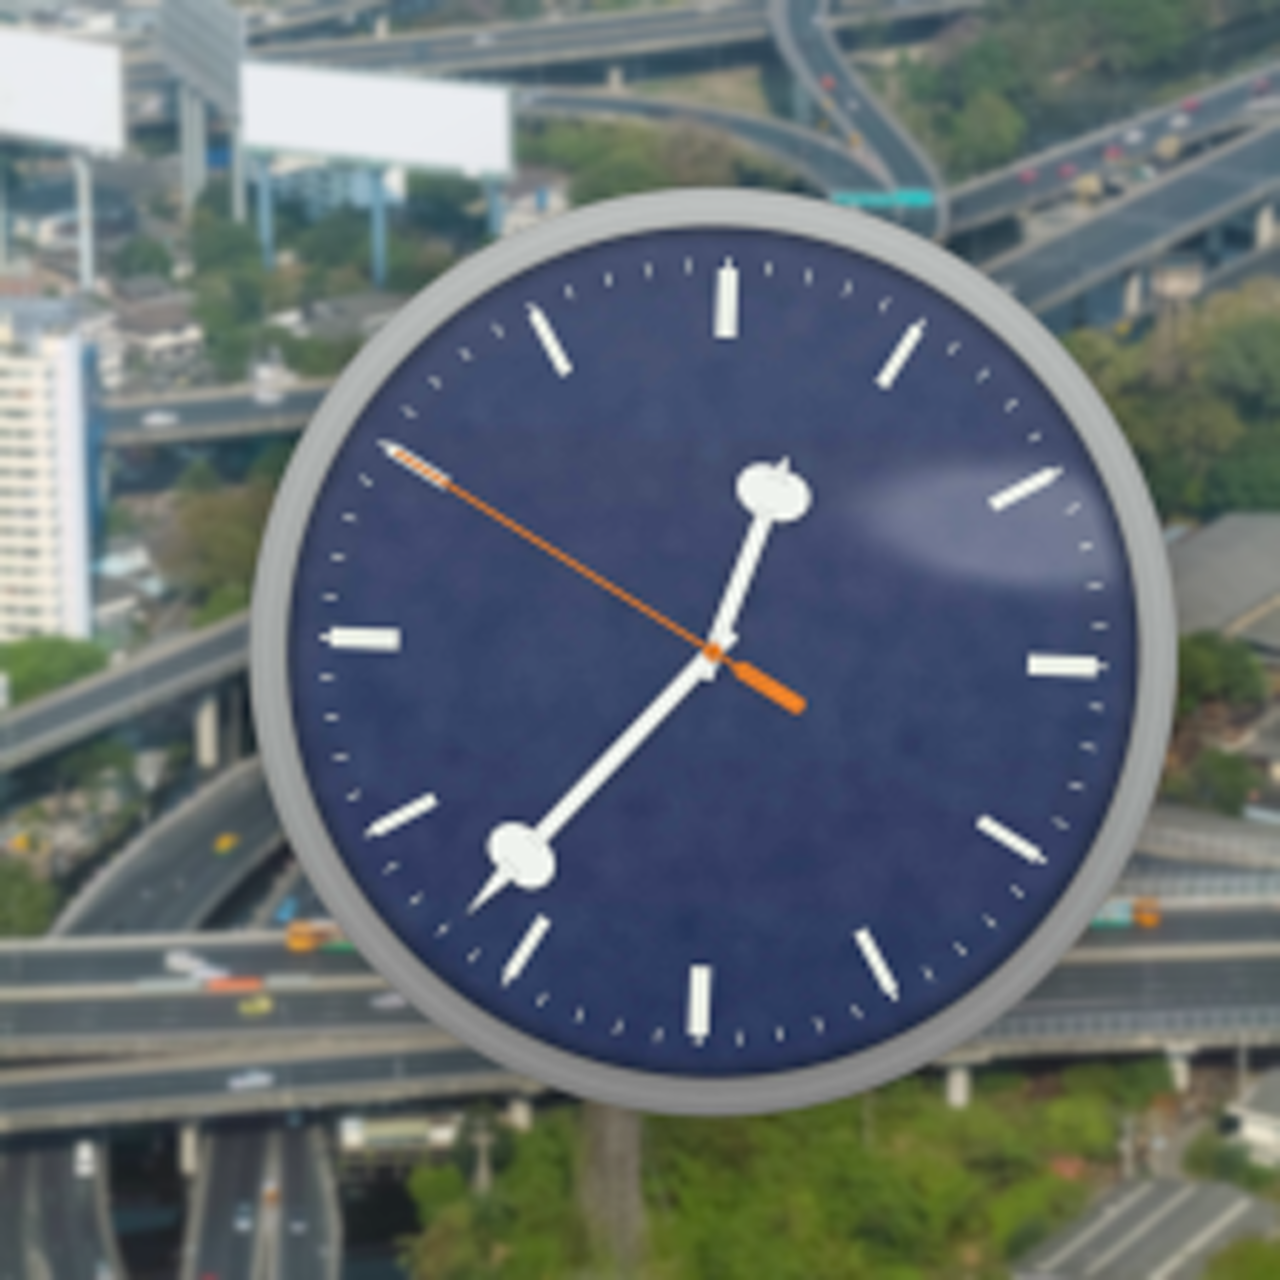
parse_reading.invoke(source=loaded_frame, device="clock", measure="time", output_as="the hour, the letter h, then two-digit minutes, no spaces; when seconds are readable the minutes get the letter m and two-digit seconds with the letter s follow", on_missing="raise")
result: 12h36m50s
